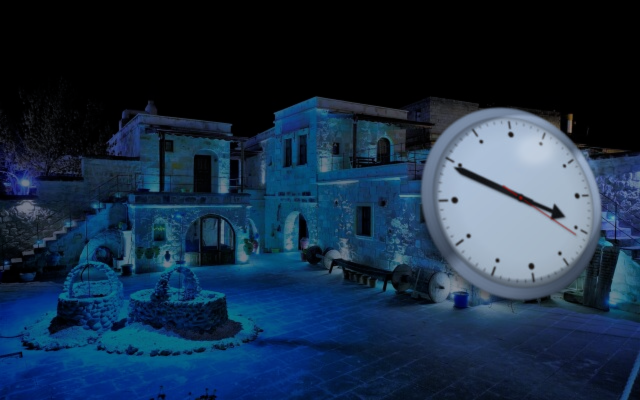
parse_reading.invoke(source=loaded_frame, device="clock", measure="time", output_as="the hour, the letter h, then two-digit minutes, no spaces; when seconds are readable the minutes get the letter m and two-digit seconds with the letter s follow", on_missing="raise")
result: 3h49m21s
